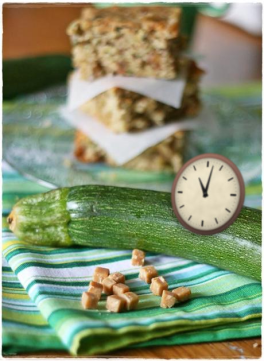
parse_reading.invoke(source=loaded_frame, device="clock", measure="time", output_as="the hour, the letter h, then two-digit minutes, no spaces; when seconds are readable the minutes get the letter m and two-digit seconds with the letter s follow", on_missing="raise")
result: 11h02
